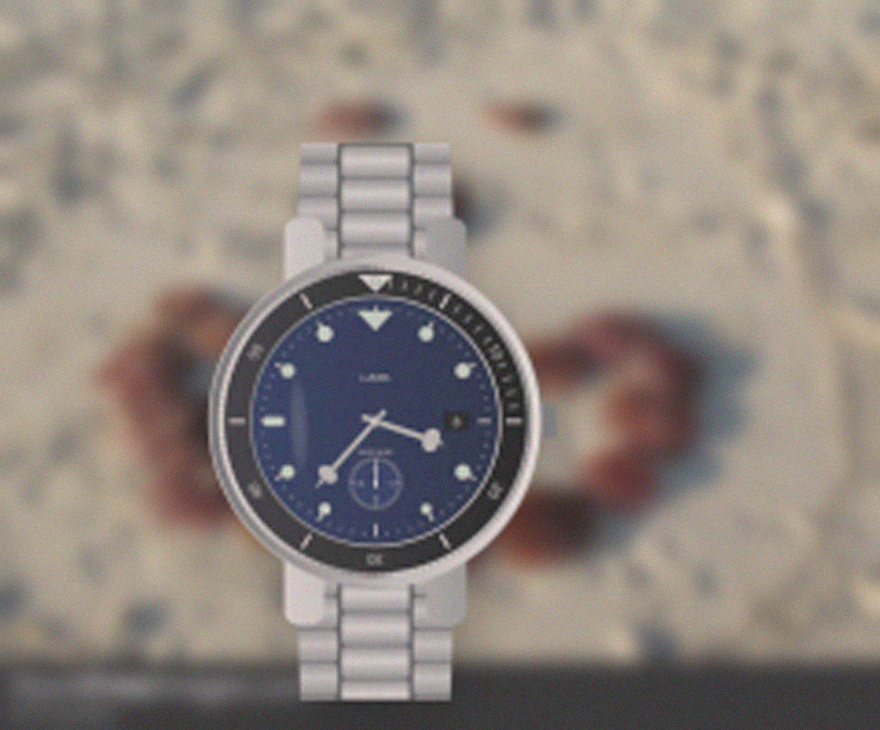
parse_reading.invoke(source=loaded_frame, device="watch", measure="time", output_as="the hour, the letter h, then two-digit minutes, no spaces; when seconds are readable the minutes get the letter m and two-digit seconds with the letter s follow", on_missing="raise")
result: 3h37
